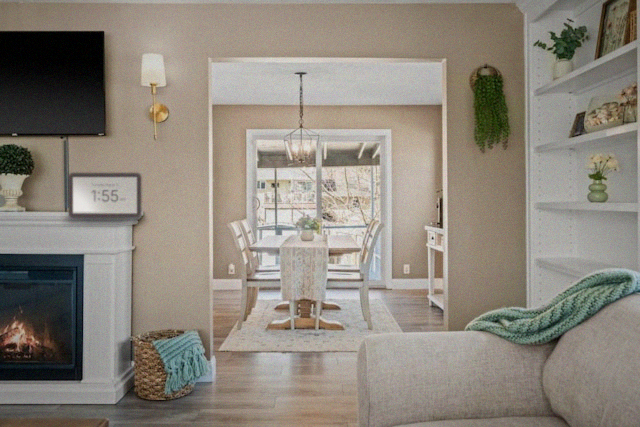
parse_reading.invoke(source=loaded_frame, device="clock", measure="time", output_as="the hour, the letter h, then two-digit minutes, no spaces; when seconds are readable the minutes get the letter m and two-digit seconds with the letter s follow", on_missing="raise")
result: 1h55
